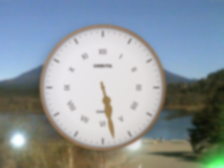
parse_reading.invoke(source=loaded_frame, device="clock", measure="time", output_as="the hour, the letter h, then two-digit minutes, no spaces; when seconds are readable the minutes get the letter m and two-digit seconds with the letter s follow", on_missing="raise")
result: 5h28
